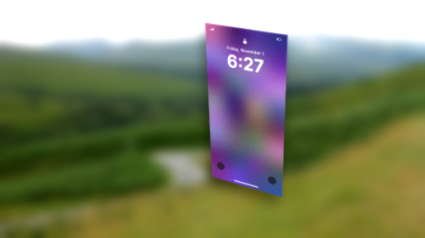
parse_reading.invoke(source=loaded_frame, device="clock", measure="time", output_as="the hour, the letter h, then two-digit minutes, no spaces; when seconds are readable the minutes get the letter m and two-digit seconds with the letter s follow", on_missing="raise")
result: 6h27
